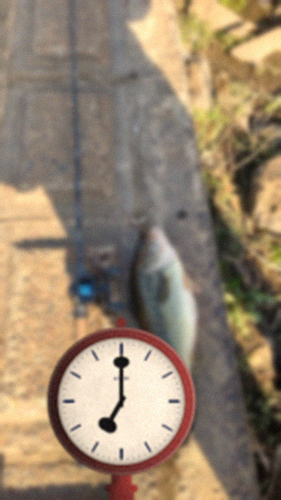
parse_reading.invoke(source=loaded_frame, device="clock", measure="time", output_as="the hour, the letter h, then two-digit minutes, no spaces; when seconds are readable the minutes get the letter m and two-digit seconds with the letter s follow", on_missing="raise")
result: 7h00
